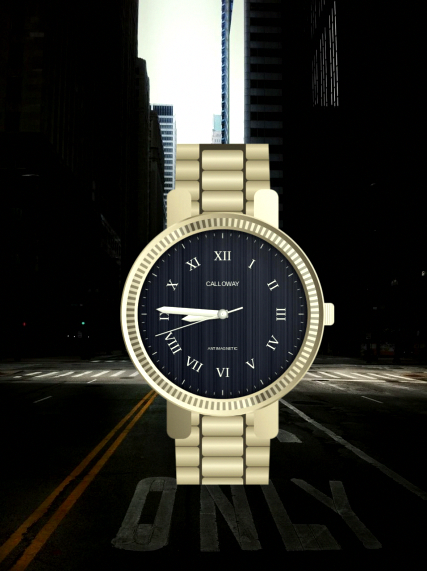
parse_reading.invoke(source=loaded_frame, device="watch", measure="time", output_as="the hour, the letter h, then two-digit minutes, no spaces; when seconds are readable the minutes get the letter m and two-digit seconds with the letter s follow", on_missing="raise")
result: 8h45m42s
